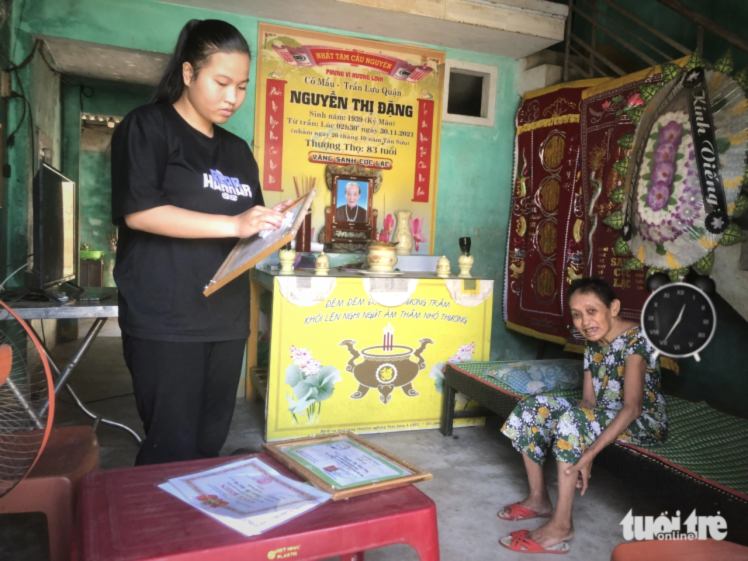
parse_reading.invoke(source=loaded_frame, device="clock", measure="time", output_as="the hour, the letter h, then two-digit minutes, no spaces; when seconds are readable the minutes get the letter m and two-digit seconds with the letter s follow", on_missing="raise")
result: 12h35
